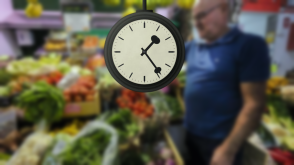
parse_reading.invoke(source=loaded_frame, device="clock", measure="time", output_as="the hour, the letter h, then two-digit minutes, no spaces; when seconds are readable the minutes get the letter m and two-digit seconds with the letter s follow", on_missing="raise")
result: 1h24
